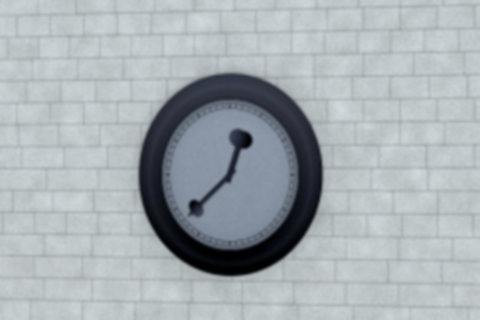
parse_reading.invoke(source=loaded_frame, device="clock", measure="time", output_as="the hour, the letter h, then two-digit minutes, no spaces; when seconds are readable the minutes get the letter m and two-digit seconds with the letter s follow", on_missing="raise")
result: 12h38
